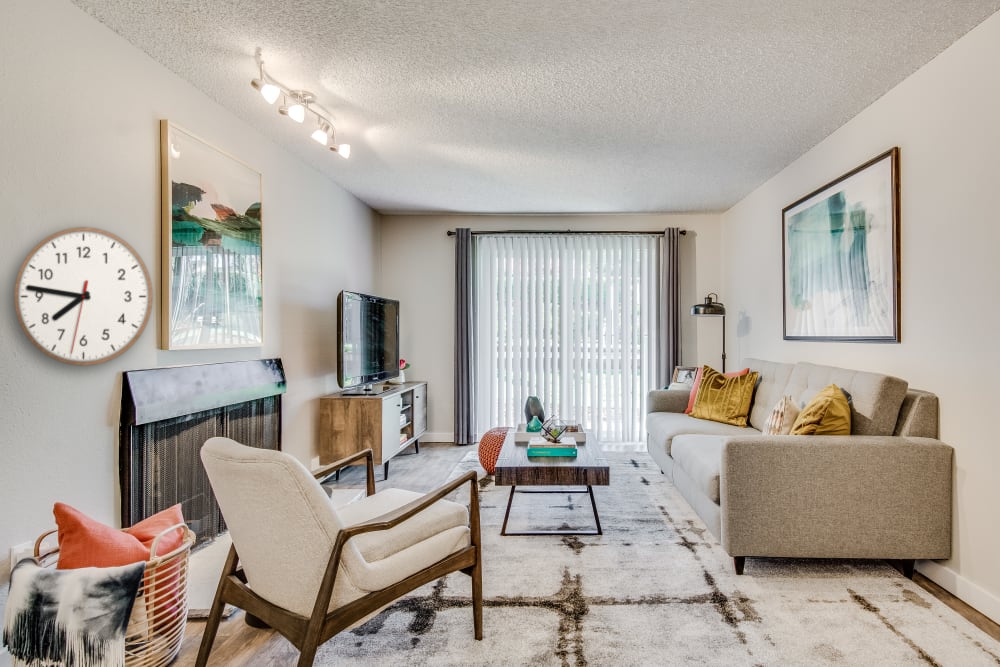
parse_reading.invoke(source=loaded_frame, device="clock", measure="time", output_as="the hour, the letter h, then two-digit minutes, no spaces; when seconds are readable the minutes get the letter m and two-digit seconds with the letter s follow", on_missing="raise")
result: 7h46m32s
